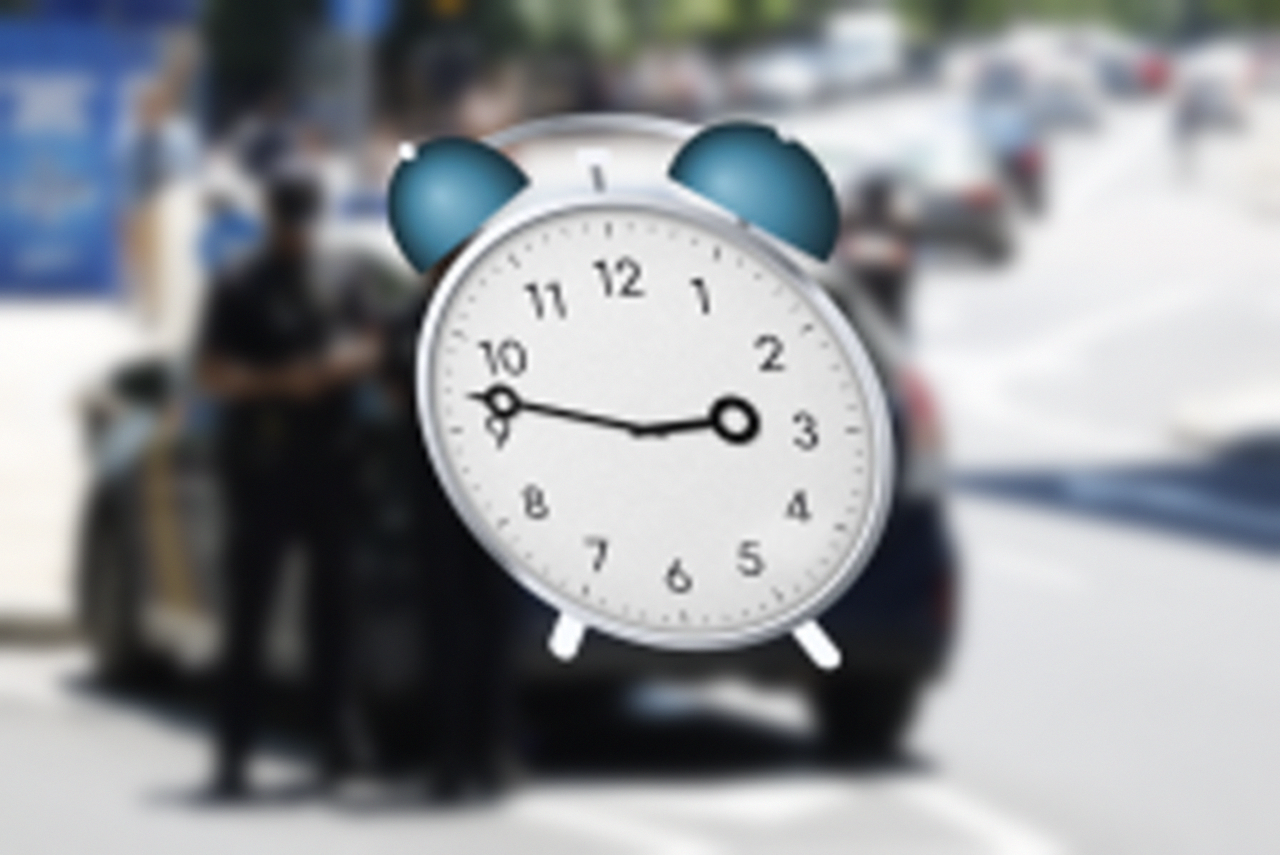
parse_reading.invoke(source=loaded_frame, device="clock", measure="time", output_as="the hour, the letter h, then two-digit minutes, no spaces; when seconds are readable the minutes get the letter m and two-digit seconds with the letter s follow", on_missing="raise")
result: 2h47
